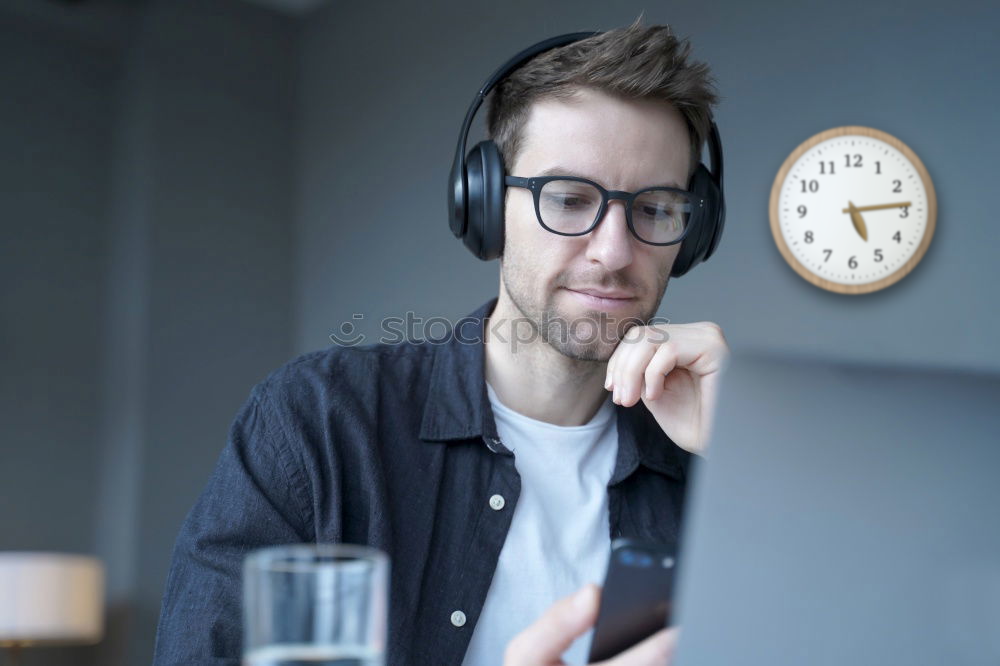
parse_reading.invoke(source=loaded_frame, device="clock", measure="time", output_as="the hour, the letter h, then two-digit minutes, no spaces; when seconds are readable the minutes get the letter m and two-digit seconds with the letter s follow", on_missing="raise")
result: 5h14
